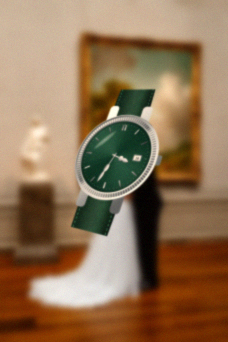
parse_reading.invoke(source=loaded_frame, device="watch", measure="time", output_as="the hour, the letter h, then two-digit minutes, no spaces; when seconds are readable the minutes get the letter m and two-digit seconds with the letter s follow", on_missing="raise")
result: 3h33
